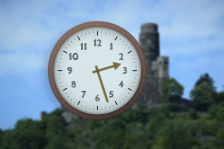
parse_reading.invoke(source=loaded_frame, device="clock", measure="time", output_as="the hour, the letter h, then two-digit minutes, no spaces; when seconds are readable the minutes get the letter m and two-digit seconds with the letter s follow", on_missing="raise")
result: 2h27
